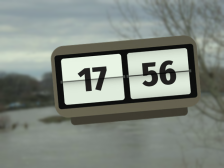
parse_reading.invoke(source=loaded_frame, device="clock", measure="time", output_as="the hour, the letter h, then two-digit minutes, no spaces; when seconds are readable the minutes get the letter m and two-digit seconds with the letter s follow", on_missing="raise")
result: 17h56
